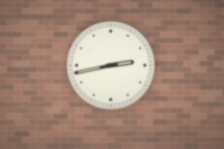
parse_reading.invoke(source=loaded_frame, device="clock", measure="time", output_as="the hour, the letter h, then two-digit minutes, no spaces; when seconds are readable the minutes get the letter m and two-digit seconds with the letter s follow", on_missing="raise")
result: 2h43
